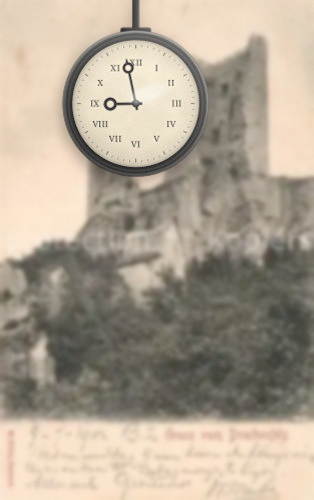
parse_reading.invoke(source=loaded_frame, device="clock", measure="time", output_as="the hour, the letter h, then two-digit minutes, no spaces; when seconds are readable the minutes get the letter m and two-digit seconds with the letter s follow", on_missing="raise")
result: 8h58
